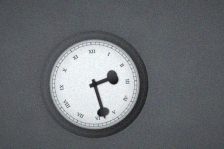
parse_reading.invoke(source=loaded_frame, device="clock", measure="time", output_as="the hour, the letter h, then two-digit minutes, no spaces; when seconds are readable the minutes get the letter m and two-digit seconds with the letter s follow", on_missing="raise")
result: 2h28
